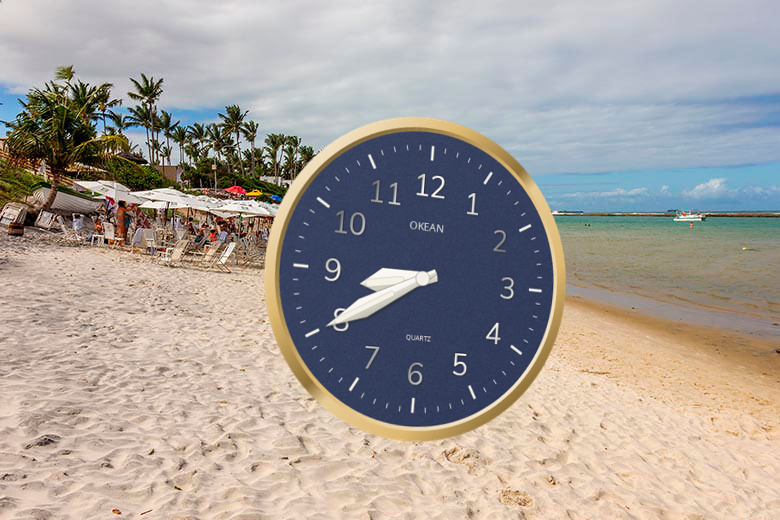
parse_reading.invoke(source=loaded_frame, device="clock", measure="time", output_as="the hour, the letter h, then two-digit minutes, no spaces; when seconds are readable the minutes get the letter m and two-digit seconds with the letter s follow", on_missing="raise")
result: 8h40
